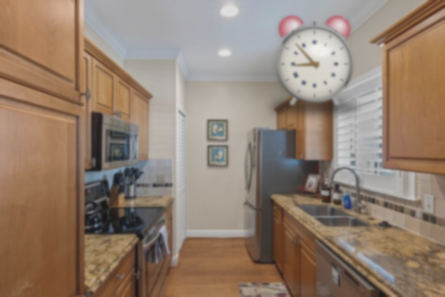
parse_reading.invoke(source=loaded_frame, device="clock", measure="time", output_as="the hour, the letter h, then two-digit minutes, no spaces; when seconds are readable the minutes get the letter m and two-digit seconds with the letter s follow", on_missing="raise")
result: 8h53
